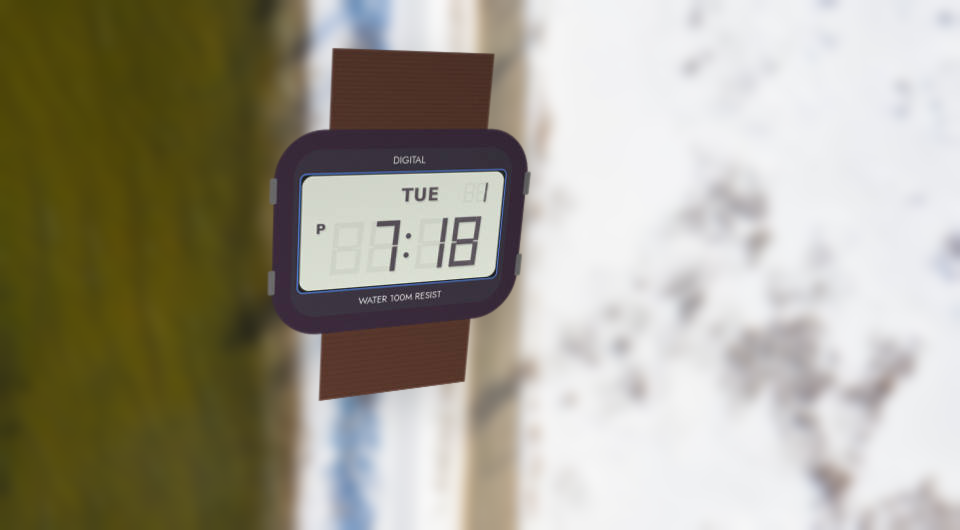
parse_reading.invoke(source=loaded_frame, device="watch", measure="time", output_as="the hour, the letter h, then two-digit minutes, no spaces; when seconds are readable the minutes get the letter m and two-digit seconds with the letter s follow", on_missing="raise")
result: 7h18
